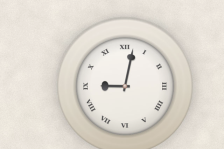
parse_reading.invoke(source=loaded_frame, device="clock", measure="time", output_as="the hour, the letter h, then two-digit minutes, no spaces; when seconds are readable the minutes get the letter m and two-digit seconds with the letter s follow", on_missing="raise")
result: 9h02
